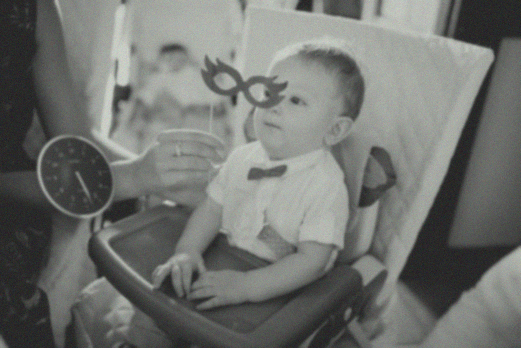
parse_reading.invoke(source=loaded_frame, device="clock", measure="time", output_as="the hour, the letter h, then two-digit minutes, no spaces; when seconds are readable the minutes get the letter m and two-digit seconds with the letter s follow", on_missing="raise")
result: 5h28
